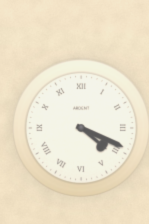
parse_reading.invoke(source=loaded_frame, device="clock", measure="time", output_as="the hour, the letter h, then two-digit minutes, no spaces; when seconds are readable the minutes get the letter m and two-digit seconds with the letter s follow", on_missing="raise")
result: 4h19
